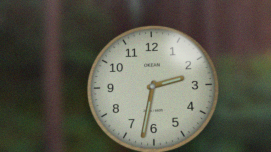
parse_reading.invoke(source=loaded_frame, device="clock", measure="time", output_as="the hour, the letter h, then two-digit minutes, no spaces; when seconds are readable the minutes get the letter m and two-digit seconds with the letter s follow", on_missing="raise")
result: 2h32
